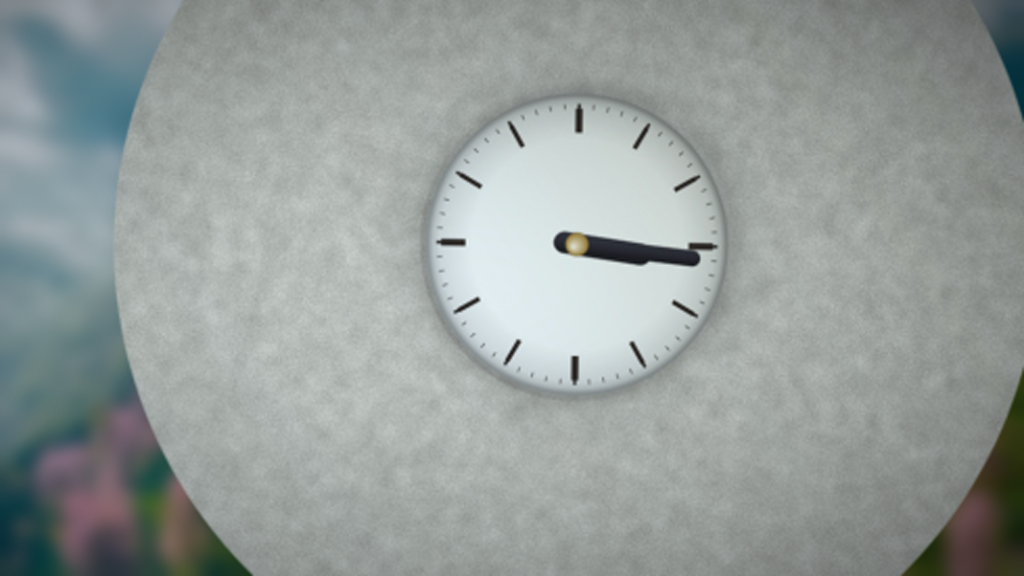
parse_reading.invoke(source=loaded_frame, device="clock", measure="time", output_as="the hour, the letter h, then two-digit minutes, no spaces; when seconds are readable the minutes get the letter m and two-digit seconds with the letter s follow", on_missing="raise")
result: 3h16
